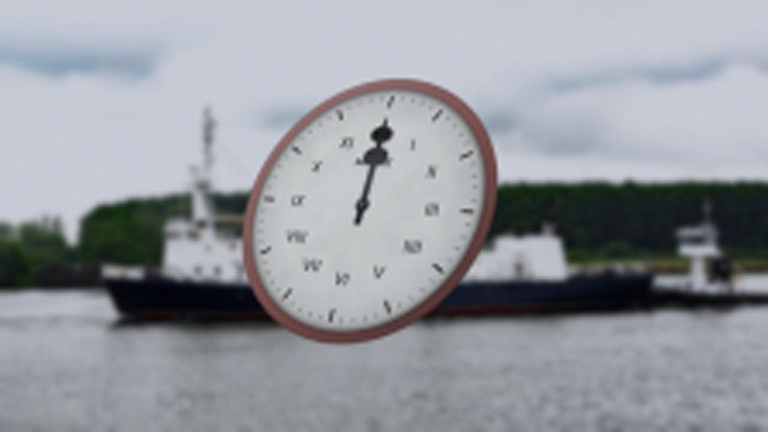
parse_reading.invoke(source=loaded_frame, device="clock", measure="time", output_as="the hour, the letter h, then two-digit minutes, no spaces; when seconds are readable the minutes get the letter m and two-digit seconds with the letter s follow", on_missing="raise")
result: 12h00
